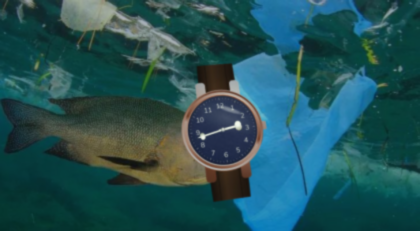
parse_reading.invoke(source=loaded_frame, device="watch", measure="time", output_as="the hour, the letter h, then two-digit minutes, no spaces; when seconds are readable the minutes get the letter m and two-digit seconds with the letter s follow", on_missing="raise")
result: 2h43
